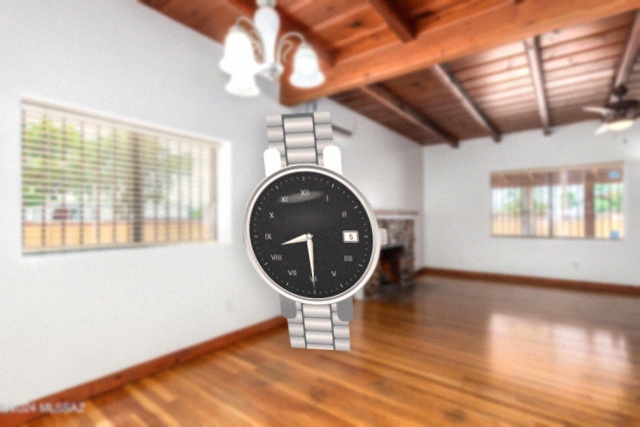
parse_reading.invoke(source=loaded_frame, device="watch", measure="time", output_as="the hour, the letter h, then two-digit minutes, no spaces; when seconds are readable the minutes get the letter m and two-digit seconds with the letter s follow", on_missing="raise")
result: 8h30
